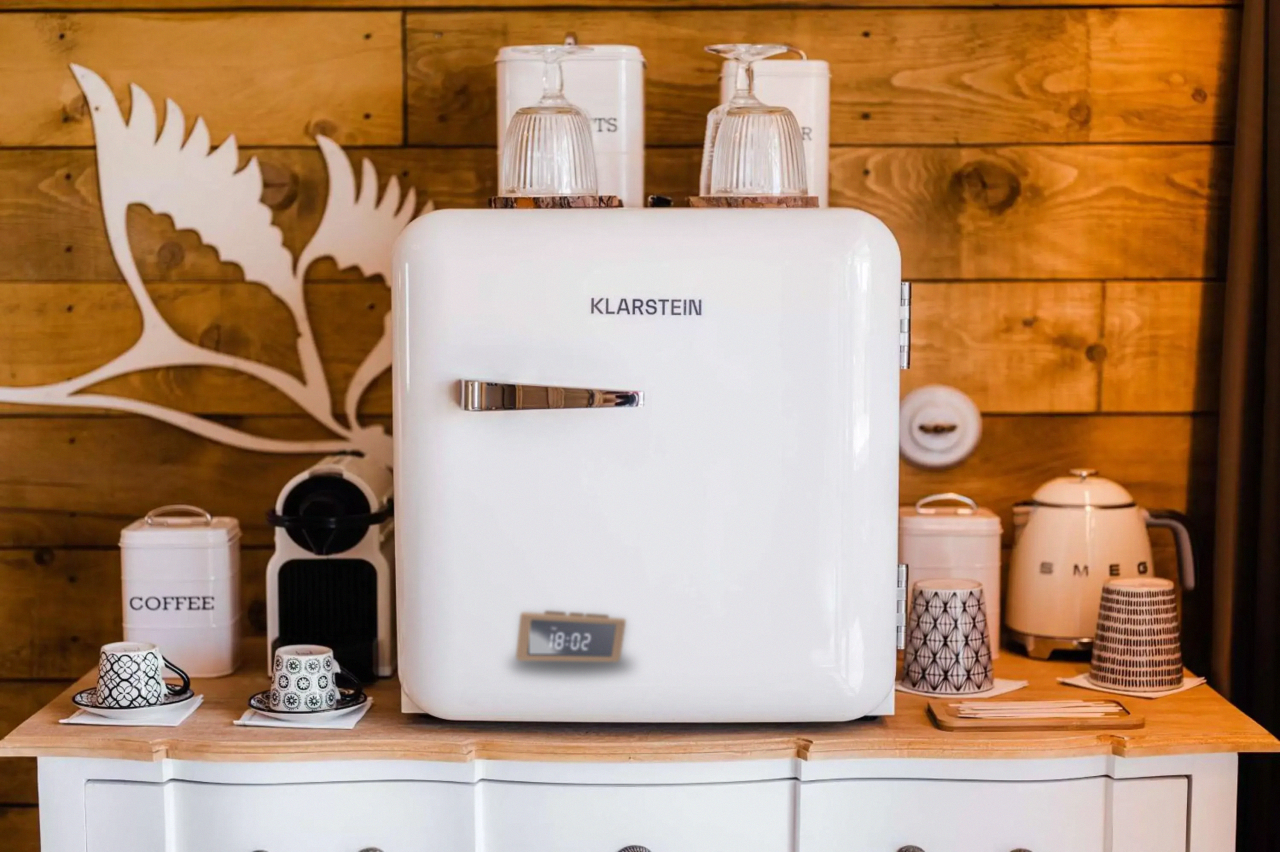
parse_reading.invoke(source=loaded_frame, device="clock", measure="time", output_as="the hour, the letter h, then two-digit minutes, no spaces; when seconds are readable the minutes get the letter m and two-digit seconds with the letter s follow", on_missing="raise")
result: 18h02
